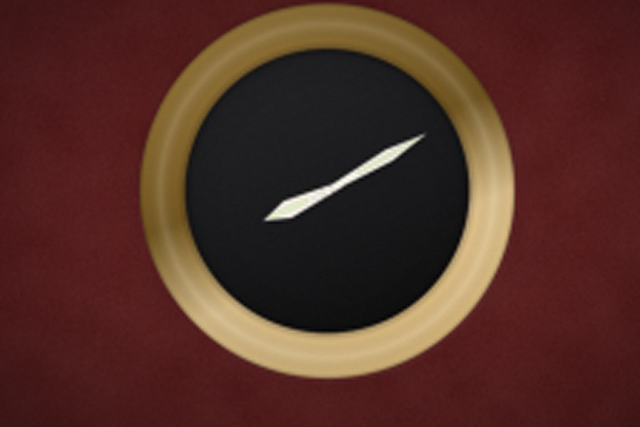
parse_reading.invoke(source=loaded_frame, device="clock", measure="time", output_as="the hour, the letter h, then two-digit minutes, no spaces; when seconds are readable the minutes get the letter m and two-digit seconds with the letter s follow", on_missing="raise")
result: 8h10
